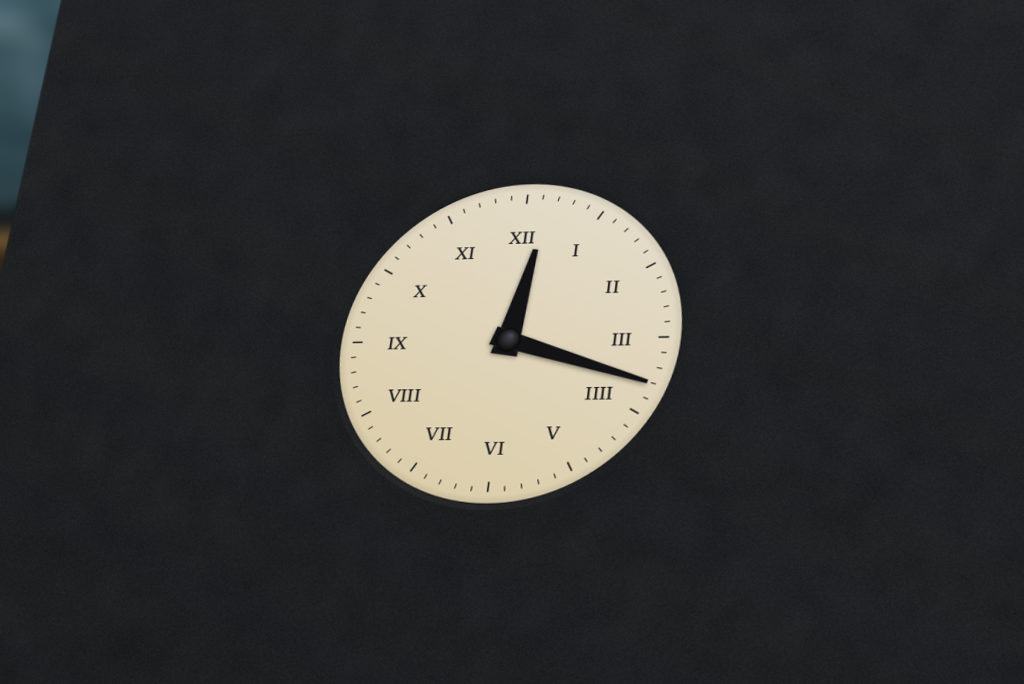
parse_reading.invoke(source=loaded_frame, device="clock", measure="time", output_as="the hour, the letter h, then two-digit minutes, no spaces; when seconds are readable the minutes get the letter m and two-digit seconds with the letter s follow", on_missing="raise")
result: 12h18
